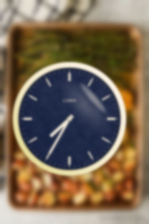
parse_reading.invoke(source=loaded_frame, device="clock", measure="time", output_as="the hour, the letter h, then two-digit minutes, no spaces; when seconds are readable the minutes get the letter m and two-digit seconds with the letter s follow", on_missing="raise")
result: 7h35
